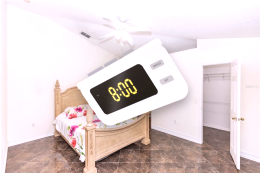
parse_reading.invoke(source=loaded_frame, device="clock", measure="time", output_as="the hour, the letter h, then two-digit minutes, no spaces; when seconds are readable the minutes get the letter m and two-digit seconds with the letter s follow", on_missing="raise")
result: 8h00
